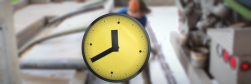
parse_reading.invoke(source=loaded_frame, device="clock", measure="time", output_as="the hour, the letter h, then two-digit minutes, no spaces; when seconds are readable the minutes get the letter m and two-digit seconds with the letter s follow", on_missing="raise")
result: 11h39
